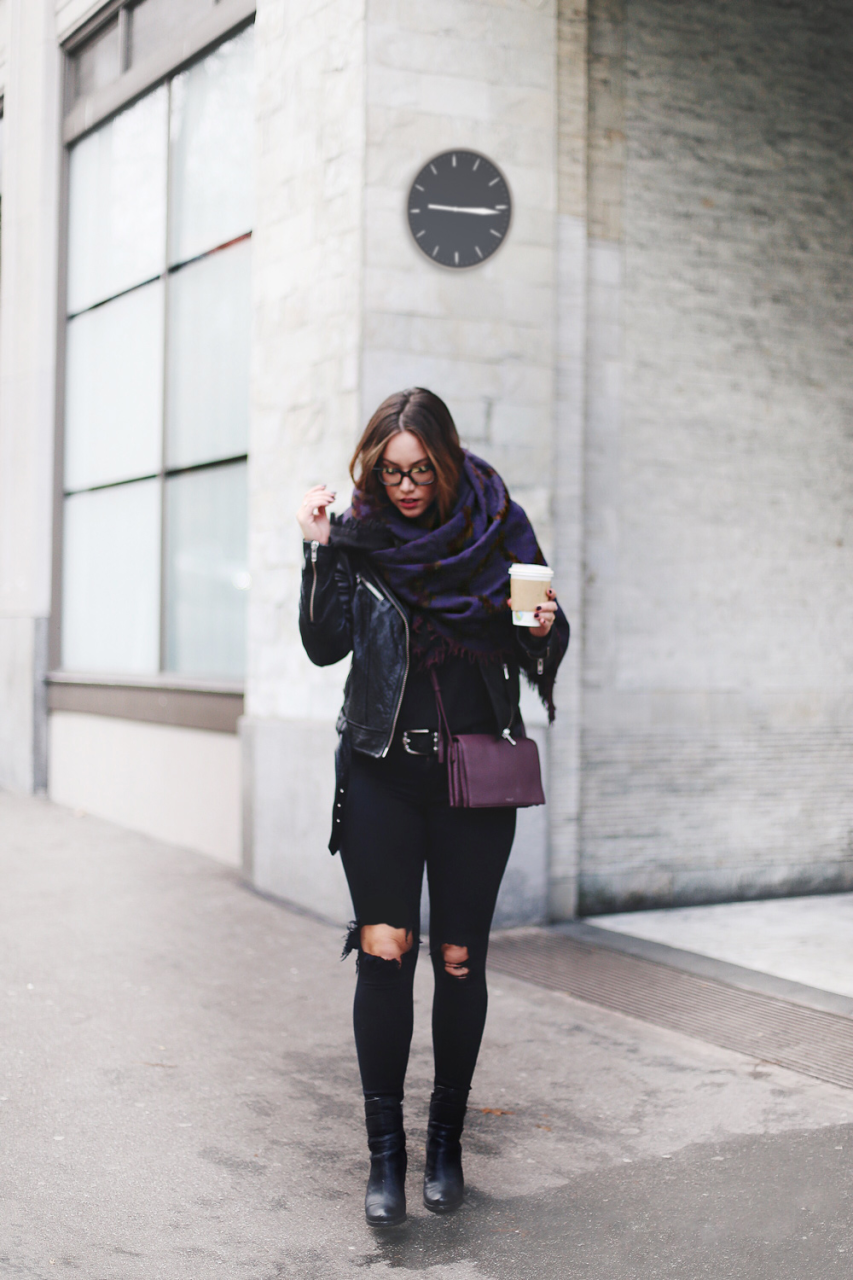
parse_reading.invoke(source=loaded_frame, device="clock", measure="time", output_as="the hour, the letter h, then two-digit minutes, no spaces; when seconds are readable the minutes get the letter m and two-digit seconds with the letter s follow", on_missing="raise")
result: 9h16
